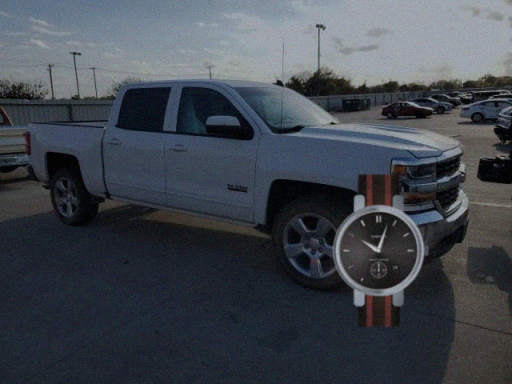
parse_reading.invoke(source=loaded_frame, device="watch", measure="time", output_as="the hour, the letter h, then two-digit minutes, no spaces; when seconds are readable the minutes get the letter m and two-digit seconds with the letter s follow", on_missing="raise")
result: 10h03
